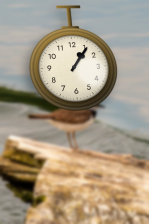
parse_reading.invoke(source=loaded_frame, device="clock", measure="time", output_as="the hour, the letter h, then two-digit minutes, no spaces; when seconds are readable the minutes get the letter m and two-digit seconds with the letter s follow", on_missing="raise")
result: 1h06
